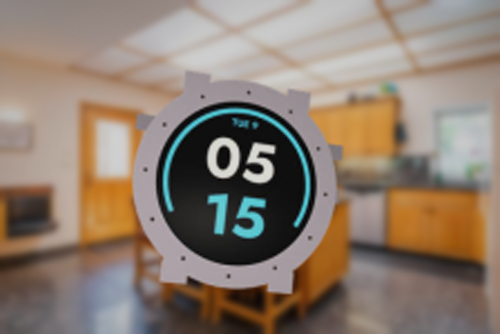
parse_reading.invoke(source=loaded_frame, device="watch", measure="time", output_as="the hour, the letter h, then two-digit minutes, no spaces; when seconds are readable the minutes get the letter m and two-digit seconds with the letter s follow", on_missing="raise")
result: 5h15
